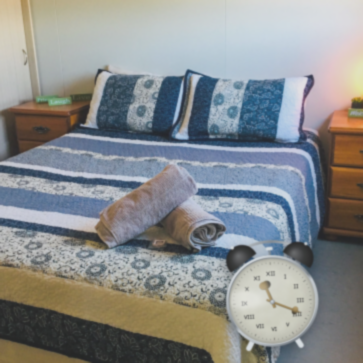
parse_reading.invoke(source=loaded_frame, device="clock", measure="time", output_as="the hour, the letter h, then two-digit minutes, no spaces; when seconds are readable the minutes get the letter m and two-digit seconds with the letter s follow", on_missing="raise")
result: 11h19
